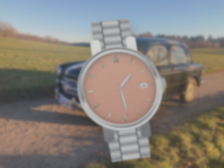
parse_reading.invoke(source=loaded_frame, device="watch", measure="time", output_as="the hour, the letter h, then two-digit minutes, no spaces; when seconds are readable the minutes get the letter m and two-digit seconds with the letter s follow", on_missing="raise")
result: 1h29
